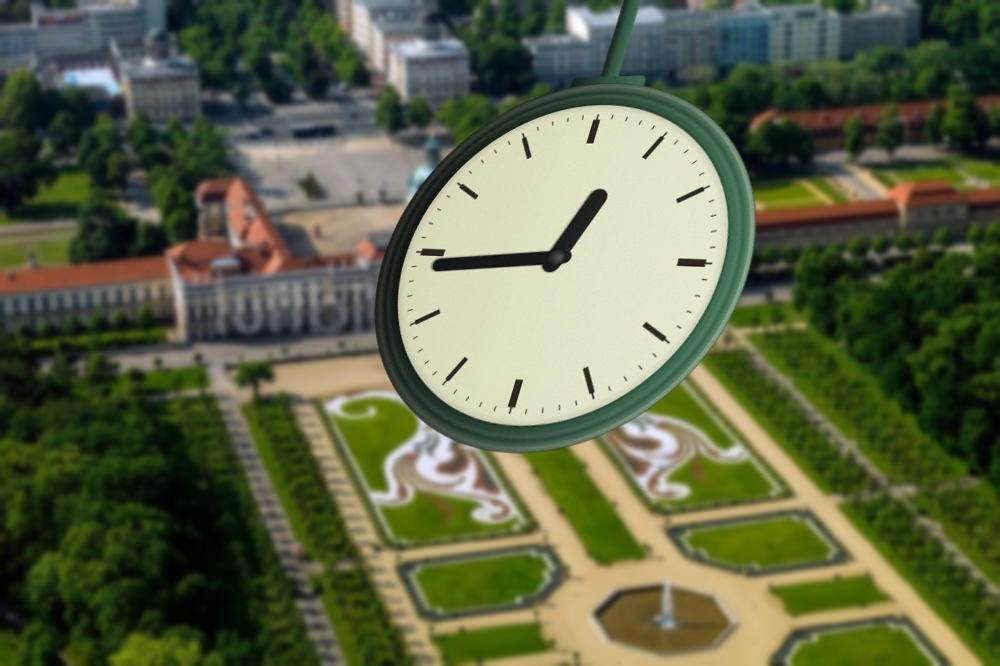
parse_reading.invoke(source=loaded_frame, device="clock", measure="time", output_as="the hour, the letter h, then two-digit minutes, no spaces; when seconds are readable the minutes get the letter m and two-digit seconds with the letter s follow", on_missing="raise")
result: 12h44
